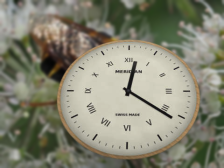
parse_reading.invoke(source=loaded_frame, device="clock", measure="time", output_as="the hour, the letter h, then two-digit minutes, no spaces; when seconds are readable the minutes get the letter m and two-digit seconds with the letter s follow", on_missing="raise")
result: 12h21
